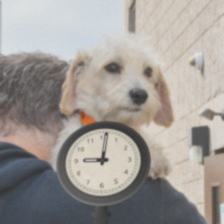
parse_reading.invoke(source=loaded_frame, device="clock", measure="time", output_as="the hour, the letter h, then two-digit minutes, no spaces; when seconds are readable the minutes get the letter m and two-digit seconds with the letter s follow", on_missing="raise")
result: 9h01
